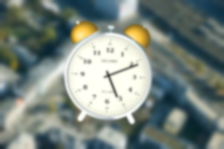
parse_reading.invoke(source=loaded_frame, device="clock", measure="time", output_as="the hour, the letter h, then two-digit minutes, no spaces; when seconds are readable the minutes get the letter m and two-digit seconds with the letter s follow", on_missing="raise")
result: 5h11
